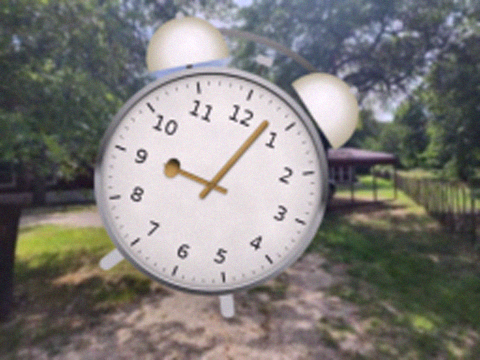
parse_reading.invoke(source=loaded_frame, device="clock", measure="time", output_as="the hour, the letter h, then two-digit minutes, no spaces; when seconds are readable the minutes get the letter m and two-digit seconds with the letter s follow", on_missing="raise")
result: 9h03
